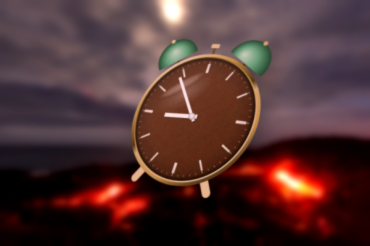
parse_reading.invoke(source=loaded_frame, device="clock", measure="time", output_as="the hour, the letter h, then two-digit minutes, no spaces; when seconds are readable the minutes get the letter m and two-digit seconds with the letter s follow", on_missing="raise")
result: 8h54
